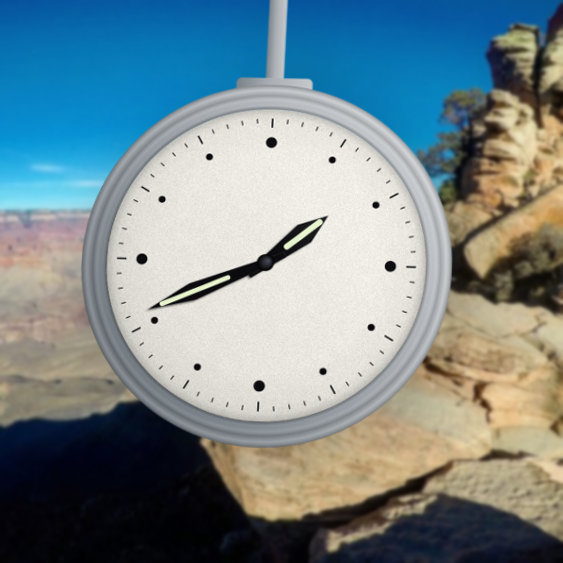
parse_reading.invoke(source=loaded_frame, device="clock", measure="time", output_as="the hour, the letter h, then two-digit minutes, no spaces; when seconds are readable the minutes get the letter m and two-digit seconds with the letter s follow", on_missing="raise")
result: 1h41
